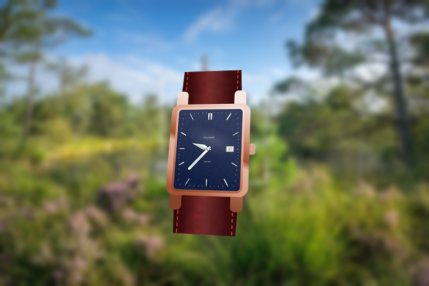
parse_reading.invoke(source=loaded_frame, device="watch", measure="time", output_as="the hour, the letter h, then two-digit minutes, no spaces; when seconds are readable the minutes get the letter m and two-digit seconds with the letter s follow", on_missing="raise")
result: 9h37
